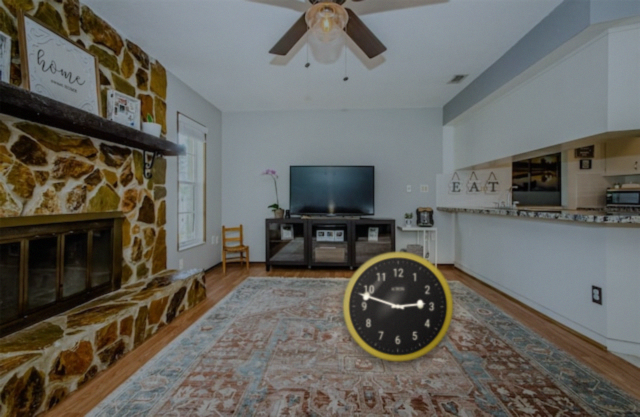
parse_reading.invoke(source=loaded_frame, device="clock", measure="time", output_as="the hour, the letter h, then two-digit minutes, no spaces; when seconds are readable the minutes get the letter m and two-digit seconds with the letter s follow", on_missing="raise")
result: 2h48
